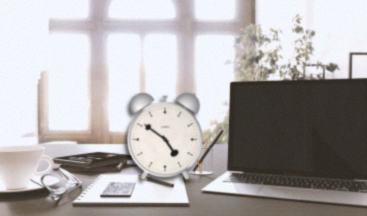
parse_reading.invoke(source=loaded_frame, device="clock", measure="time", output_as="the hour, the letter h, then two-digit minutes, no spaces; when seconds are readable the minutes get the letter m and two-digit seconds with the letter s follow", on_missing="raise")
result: 4h51
